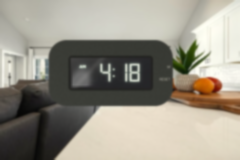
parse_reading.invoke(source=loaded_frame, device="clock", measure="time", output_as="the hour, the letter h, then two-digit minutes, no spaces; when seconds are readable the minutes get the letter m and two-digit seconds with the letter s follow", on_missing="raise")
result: 4h18
